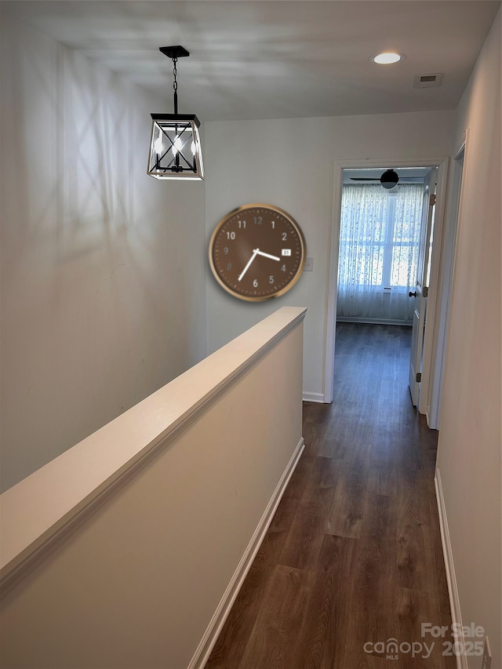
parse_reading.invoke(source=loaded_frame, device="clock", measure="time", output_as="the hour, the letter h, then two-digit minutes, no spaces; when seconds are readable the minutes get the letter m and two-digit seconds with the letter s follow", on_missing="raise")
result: 3h35
